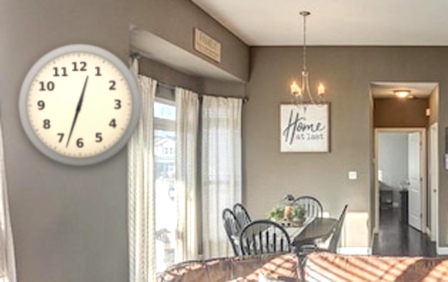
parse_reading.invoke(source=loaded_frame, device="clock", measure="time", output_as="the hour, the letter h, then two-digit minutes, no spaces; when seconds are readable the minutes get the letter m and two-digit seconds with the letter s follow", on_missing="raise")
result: 12h33
